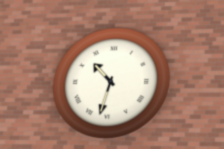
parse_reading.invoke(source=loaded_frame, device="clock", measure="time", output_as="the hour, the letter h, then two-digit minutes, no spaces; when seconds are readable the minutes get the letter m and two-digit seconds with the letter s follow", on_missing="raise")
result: 10h32
